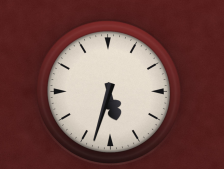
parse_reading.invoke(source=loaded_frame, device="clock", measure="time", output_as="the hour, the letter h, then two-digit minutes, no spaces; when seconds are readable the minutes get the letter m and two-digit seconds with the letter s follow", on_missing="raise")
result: 5h33
